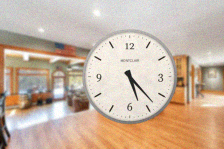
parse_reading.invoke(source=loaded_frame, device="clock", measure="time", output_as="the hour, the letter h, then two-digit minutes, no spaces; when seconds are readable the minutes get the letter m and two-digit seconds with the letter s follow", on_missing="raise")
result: 5h23
